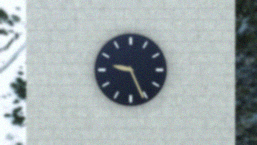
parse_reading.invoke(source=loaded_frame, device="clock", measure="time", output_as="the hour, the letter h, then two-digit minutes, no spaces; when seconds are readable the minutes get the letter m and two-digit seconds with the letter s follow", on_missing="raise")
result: 9h26
